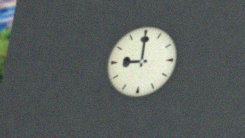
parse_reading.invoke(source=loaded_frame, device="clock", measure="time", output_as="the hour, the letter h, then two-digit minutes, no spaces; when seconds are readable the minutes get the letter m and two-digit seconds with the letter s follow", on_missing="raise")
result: 9h00
